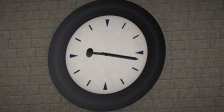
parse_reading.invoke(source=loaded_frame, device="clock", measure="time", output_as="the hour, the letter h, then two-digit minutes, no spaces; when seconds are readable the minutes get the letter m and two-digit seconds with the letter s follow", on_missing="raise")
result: 9h17
